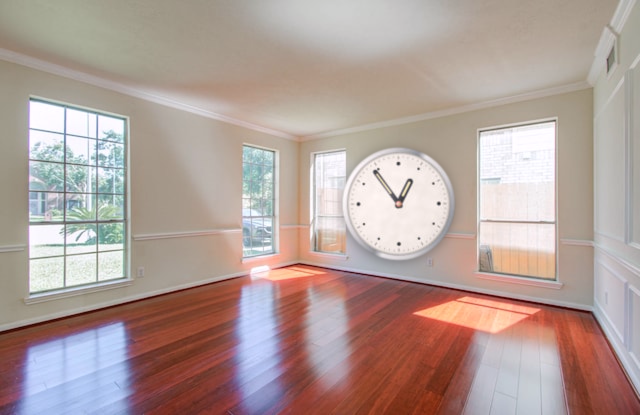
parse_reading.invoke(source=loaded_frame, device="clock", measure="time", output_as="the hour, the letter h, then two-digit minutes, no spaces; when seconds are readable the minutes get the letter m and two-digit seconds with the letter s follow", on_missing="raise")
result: 12h54
